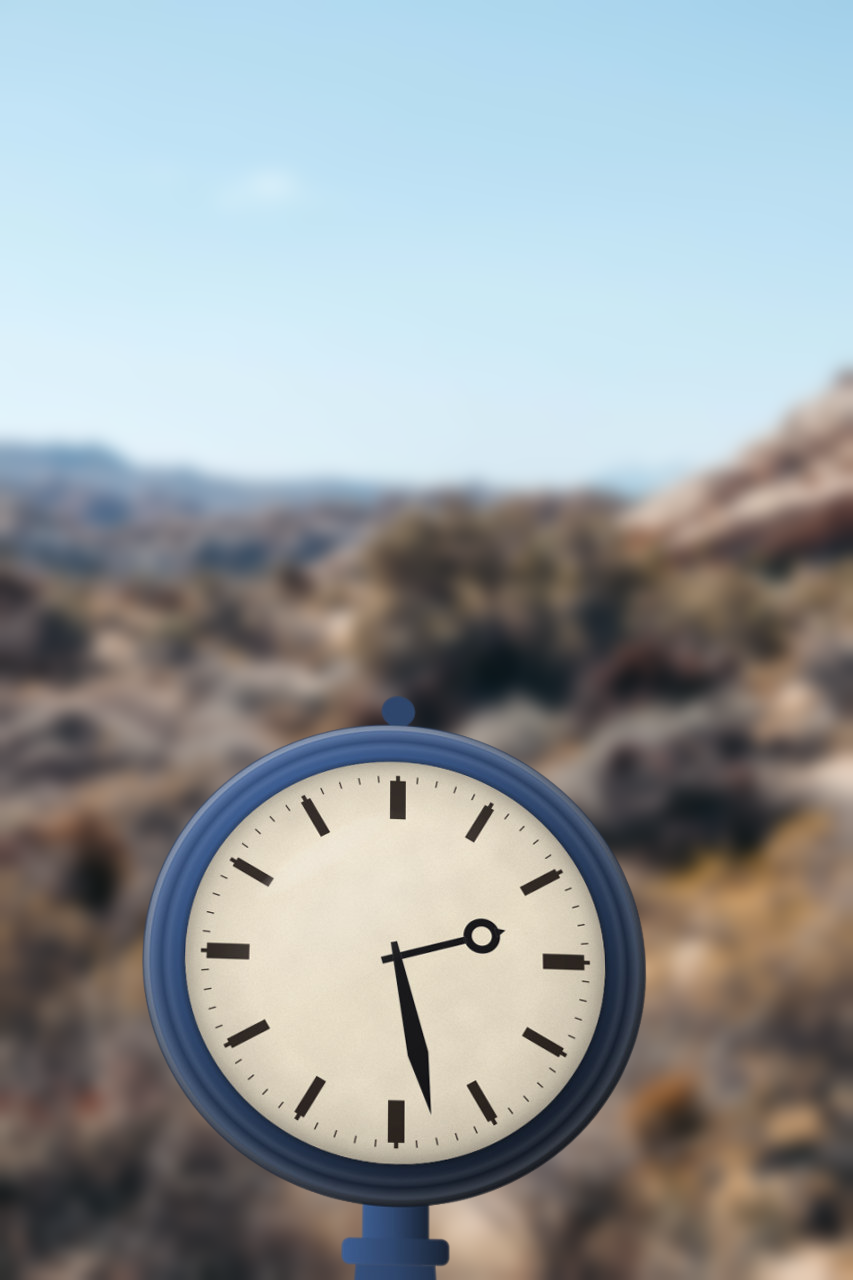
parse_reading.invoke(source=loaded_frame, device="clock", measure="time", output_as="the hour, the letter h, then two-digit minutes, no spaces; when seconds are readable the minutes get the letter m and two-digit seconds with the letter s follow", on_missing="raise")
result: 2h28
